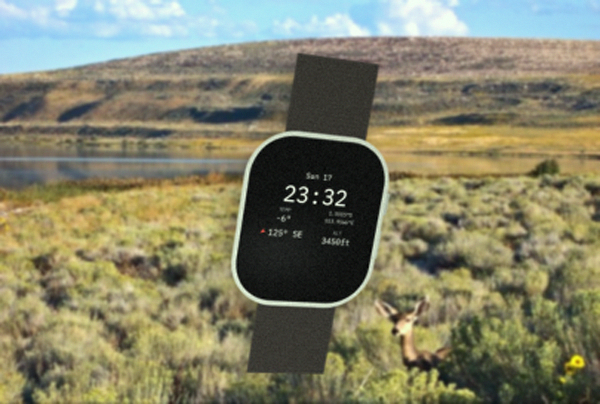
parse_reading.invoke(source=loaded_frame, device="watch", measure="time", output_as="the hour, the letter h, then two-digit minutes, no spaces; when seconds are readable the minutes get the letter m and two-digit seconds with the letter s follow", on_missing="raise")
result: 23h32
